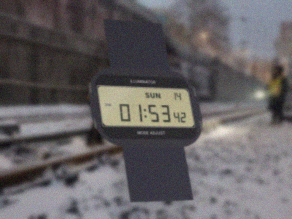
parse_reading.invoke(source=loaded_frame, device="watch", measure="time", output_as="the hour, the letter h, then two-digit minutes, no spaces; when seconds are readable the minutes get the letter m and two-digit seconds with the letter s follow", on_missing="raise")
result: 1h53m42s
